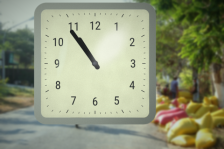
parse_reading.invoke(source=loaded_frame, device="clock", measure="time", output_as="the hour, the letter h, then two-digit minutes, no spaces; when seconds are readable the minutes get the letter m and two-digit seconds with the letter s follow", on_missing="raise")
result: 10h54
